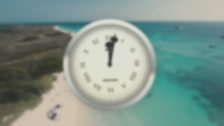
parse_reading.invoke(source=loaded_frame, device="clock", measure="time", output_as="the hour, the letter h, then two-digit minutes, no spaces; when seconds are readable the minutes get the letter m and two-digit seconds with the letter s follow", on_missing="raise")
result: 12h02
